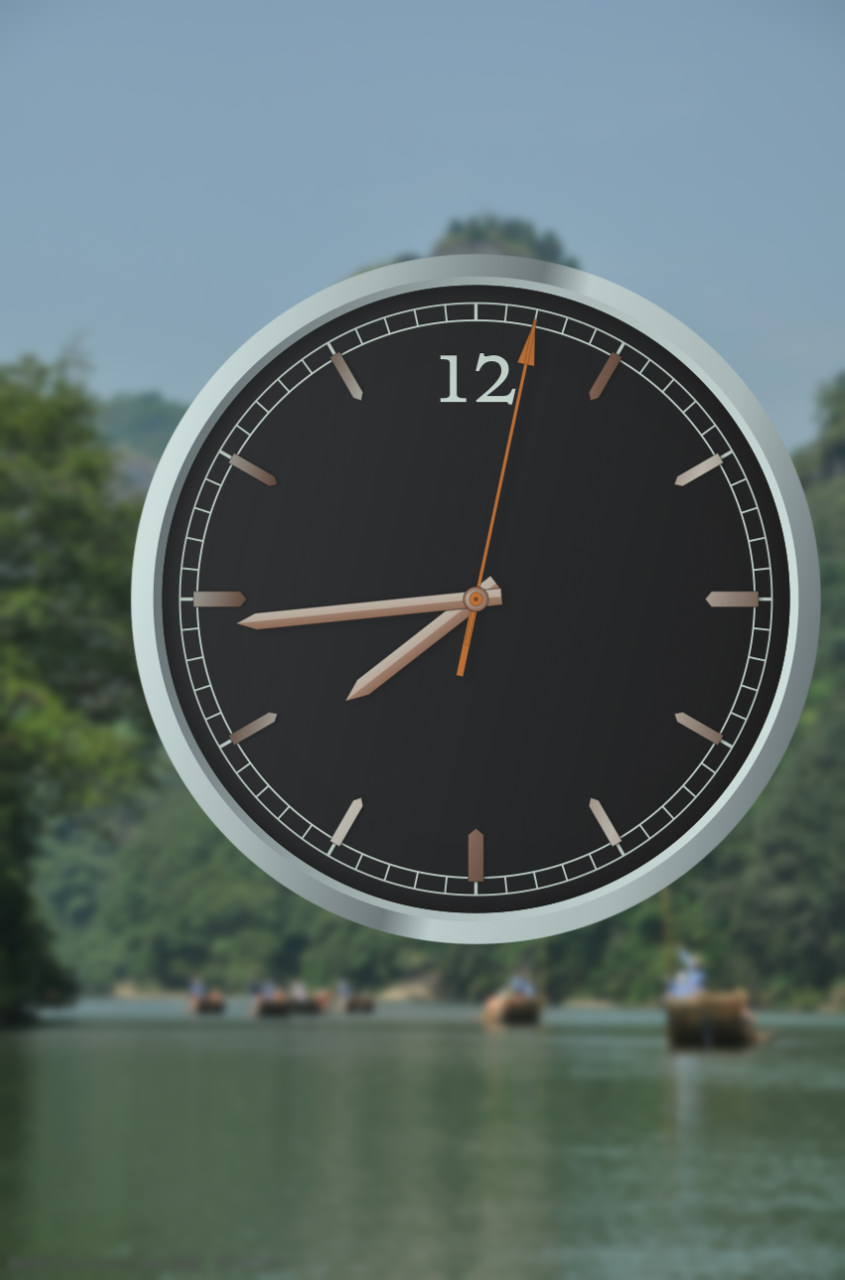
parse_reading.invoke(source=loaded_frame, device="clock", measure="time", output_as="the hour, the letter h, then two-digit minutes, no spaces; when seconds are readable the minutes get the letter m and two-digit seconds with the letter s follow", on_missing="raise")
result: 7h44m02s
